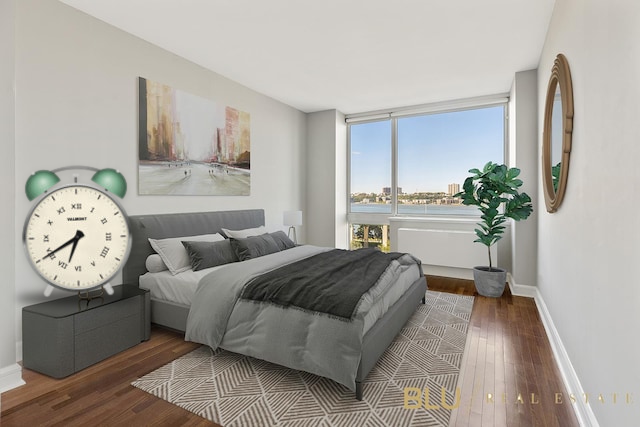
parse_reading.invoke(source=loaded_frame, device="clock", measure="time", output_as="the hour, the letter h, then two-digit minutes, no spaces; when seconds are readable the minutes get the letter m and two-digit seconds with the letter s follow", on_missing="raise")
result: 6h40
